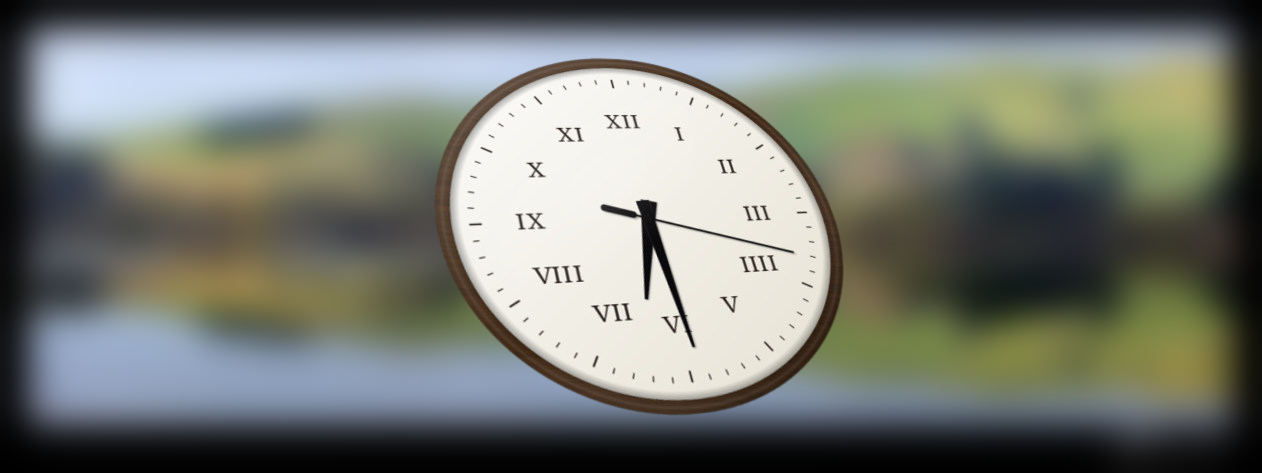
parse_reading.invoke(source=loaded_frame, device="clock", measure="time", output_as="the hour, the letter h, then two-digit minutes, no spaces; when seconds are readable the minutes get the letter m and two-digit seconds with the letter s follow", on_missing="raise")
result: 6h29m18s
